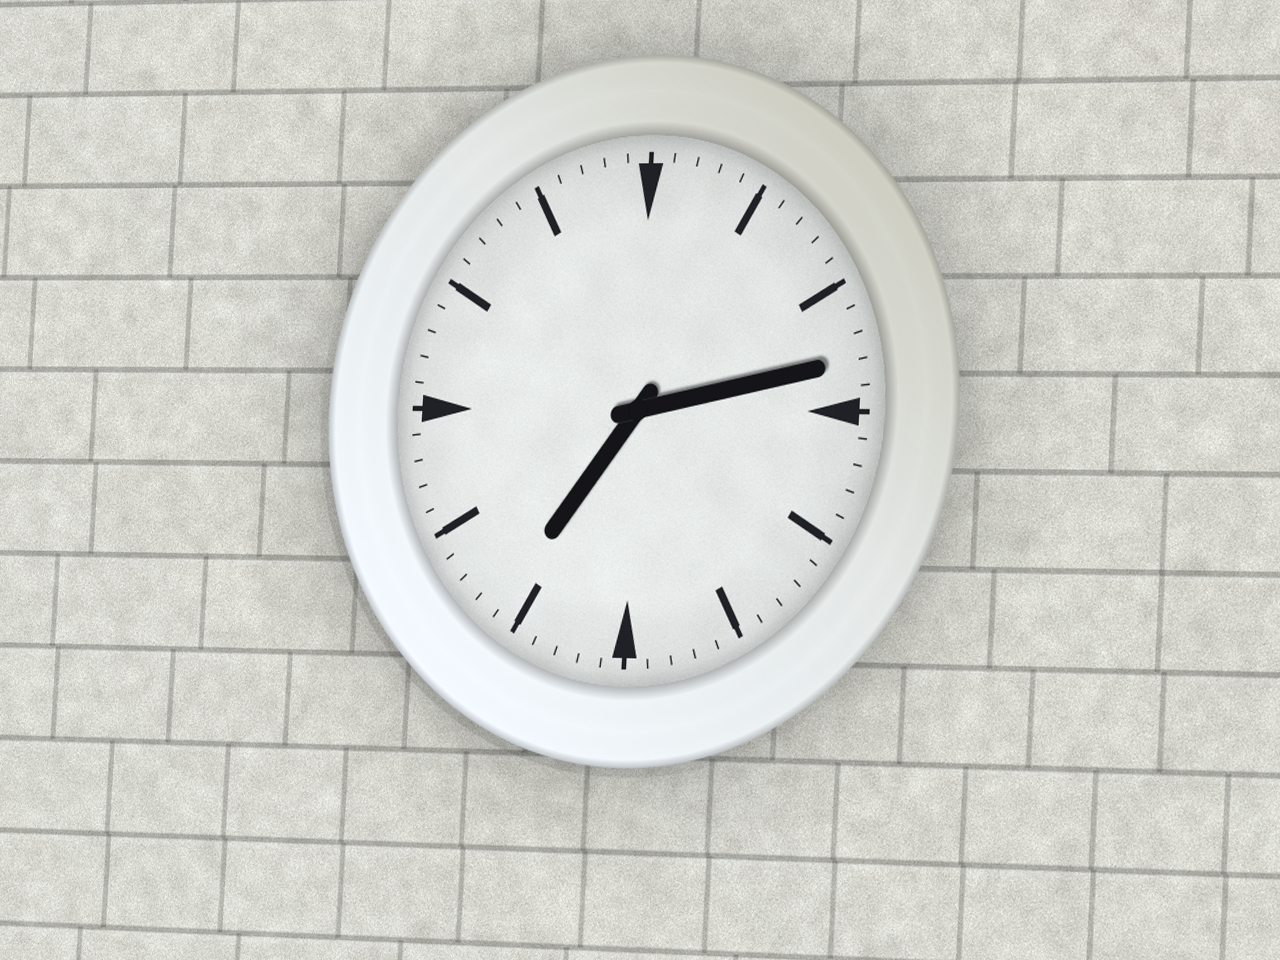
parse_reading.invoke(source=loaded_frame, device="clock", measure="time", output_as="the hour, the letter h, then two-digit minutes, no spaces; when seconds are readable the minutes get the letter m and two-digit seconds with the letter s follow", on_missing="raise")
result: 7h13
